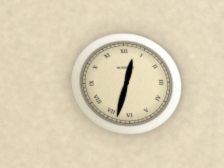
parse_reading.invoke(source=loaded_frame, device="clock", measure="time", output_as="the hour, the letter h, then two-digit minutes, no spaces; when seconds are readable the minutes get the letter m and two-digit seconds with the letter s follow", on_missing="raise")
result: 12h33
